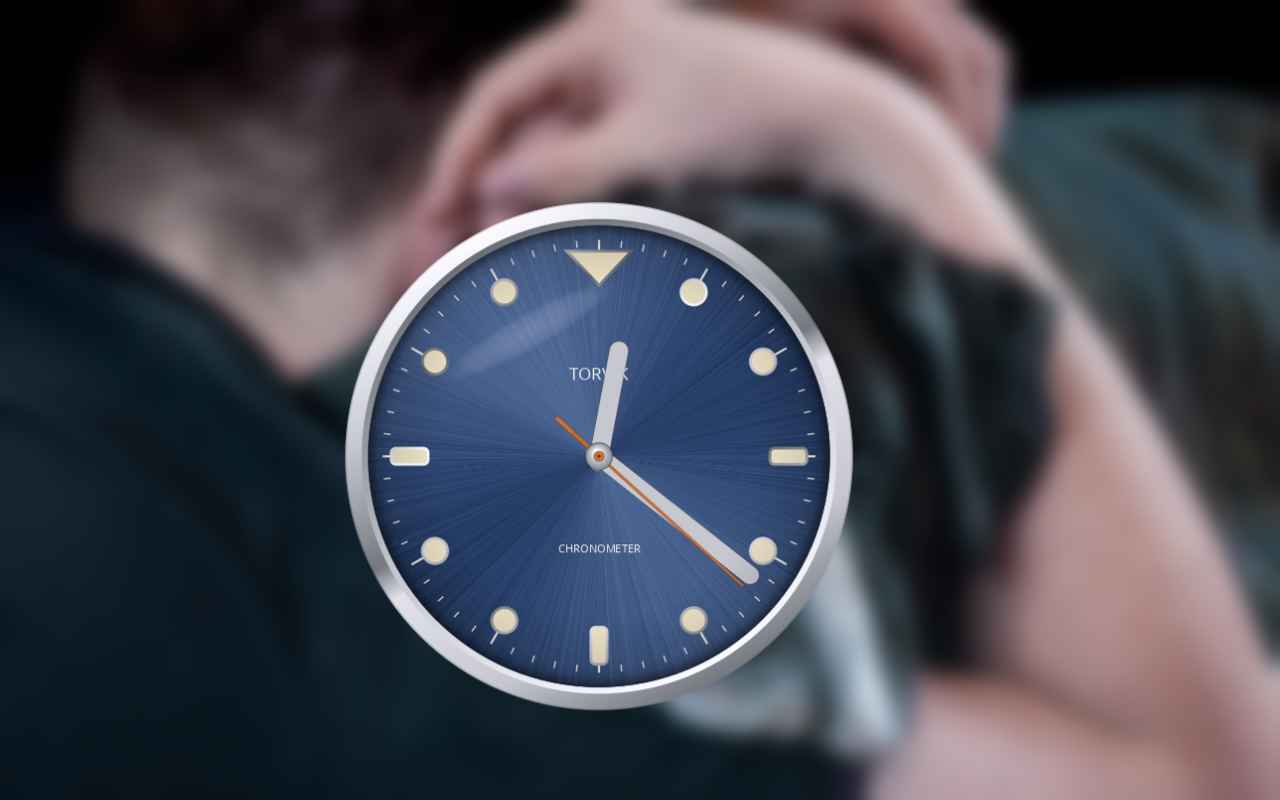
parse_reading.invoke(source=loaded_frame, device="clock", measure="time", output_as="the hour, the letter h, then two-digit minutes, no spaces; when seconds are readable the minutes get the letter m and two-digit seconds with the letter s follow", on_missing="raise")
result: 12h21m22s
